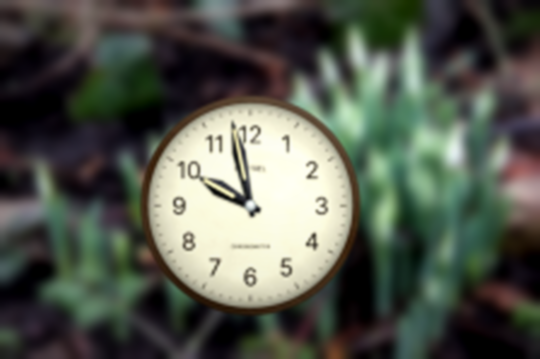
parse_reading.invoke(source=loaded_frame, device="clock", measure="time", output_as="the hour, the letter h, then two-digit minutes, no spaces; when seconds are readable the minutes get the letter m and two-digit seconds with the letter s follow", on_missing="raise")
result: 9h58
